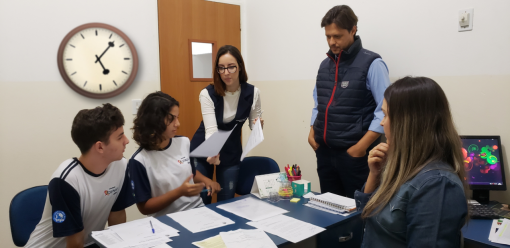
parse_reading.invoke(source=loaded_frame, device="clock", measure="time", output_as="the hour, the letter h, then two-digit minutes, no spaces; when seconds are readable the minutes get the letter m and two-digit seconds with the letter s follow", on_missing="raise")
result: 5h07
